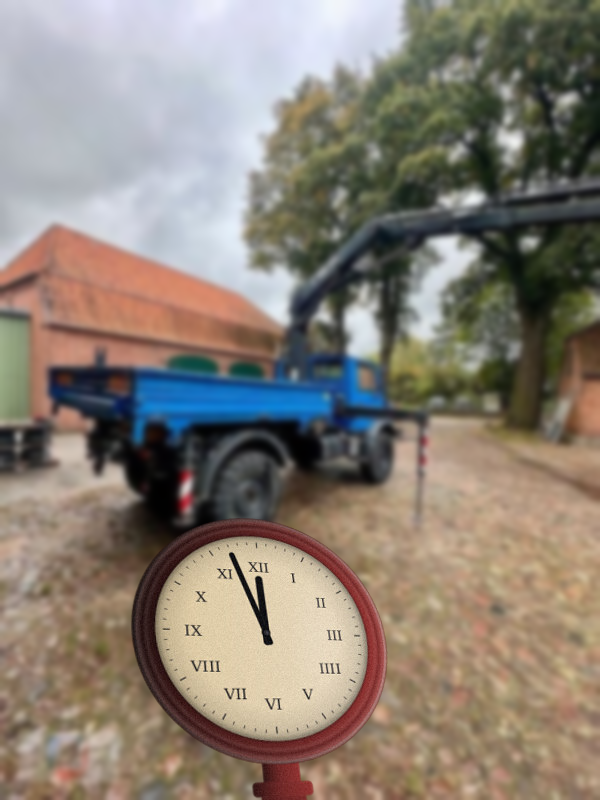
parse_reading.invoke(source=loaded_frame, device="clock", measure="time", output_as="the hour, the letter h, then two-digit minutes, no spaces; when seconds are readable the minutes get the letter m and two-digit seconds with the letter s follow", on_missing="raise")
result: 11h57
